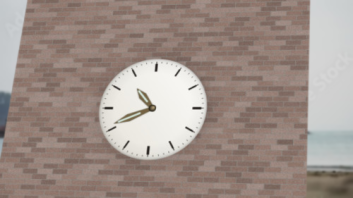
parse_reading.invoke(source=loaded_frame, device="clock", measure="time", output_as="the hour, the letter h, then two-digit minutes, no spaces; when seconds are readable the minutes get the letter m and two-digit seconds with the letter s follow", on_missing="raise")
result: 10h41
